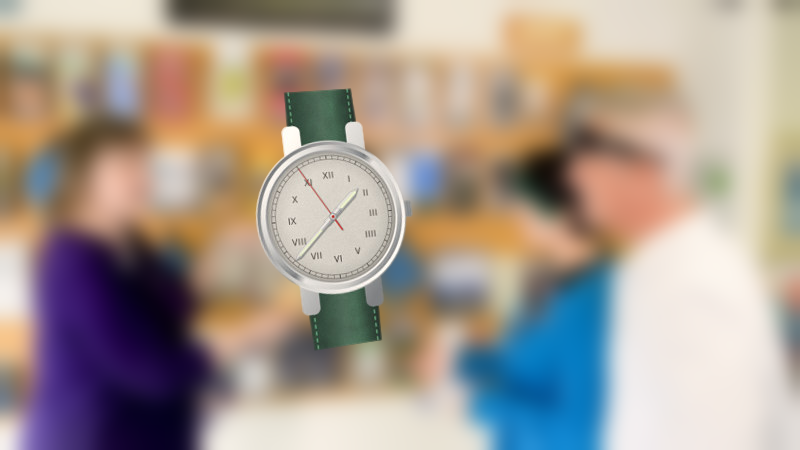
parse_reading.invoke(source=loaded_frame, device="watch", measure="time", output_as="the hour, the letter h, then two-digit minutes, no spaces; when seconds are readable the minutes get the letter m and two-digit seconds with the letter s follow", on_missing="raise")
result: 1h37m55s
